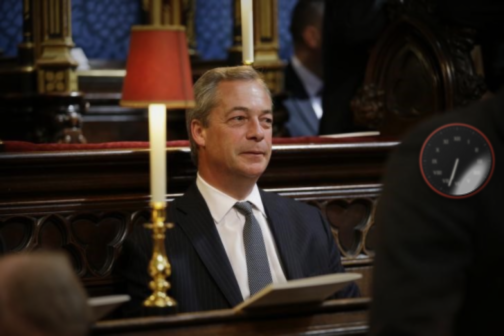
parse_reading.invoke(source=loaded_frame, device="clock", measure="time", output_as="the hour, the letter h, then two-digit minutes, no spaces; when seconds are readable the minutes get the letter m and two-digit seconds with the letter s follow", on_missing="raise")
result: 6h33
